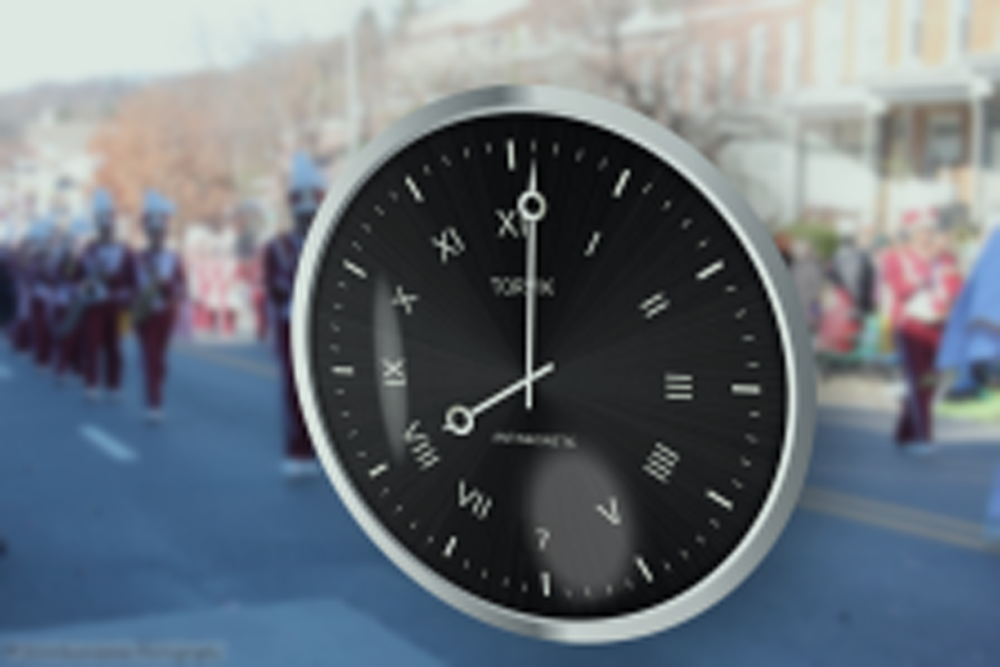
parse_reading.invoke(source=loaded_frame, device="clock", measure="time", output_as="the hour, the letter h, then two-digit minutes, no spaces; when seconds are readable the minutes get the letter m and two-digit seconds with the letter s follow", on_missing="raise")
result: 8h01
